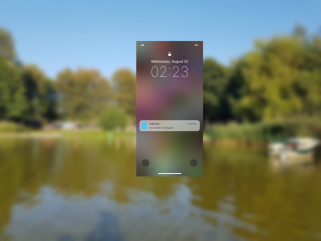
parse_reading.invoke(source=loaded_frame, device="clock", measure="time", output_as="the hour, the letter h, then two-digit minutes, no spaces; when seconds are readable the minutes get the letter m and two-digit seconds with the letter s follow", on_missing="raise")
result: 2h23
